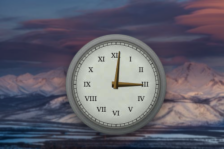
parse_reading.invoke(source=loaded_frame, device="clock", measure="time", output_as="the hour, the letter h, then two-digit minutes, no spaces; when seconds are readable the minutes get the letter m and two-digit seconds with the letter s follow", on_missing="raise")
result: 3h01
